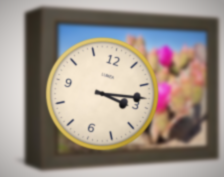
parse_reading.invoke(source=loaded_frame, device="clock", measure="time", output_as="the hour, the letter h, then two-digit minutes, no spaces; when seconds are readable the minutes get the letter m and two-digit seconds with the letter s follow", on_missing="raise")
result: 3h13
